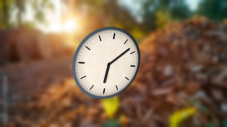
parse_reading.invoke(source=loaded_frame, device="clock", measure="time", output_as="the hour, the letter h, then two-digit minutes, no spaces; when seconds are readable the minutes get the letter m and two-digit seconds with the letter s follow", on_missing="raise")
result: 6h08
